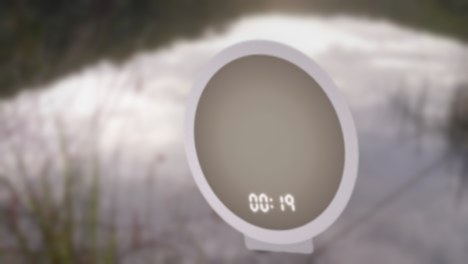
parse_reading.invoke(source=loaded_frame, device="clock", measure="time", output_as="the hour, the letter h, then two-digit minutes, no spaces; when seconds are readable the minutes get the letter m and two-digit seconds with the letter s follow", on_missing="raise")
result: 0h19
